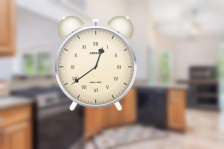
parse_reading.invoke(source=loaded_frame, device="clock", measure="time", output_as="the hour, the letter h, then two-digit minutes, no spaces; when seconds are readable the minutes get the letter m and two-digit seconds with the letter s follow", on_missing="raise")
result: 12h39
